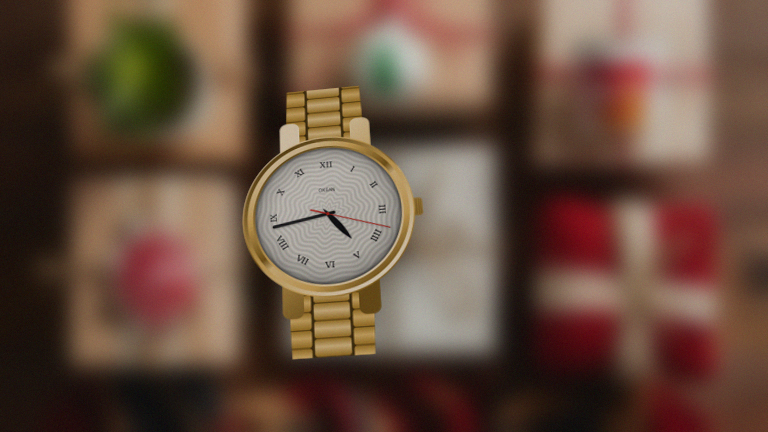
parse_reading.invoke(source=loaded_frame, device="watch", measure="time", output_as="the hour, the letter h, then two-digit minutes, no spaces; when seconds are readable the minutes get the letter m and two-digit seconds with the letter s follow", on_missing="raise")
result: 4h43m18s
